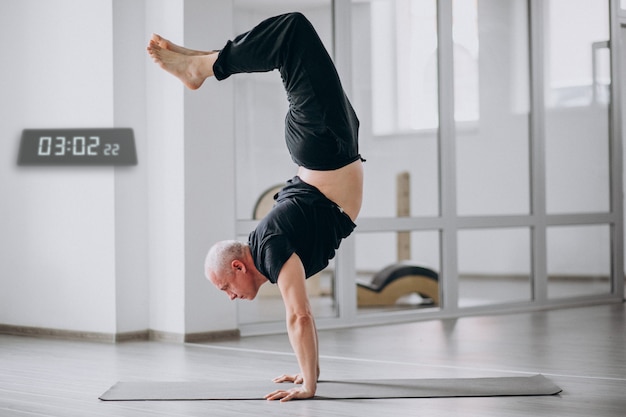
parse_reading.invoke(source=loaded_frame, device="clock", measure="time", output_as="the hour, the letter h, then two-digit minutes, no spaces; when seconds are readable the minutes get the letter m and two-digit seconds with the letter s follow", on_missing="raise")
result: 3h02m22s
